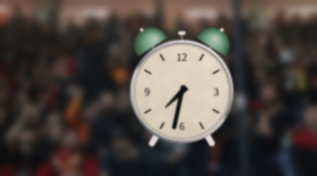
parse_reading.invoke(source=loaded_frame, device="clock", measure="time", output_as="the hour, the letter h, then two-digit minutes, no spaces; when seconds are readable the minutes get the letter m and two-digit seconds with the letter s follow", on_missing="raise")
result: 7h32
